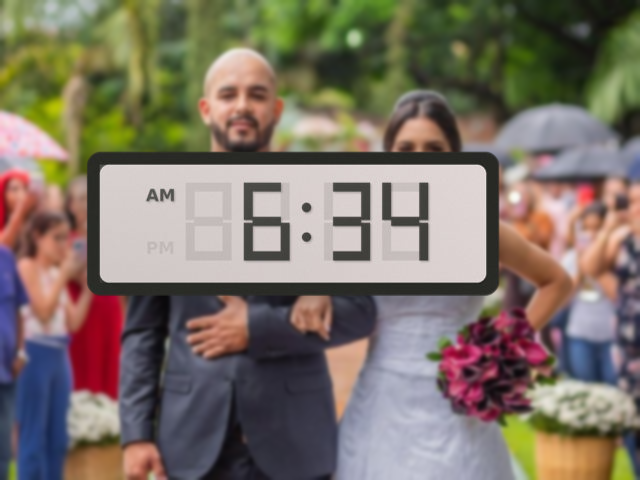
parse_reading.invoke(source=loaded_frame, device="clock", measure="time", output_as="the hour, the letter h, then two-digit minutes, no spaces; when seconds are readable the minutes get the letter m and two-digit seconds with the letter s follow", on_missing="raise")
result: 6h34
